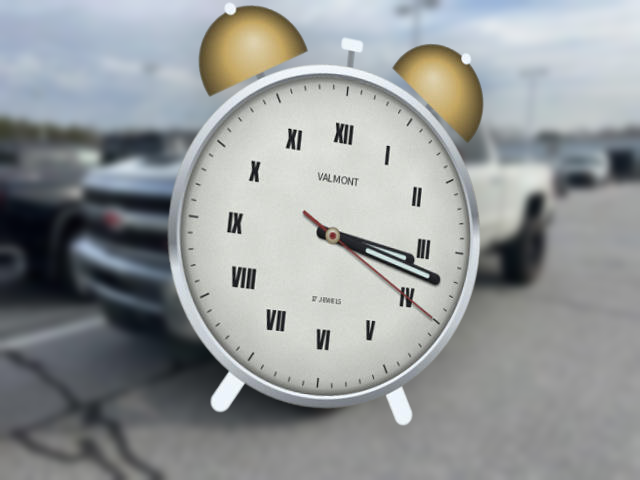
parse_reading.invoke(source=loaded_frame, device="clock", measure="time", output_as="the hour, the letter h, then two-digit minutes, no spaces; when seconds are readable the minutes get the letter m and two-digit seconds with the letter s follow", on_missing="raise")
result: 3h17m20s
